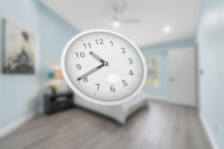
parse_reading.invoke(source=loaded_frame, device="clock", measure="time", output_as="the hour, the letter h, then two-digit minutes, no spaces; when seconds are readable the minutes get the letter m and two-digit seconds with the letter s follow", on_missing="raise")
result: 10h41
